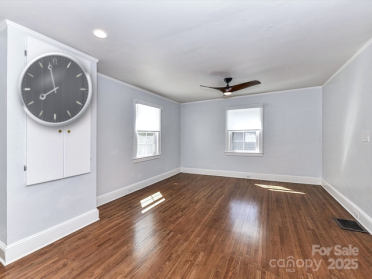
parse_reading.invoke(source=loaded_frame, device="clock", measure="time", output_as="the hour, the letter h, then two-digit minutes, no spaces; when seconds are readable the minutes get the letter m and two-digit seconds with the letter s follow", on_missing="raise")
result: 7h58
